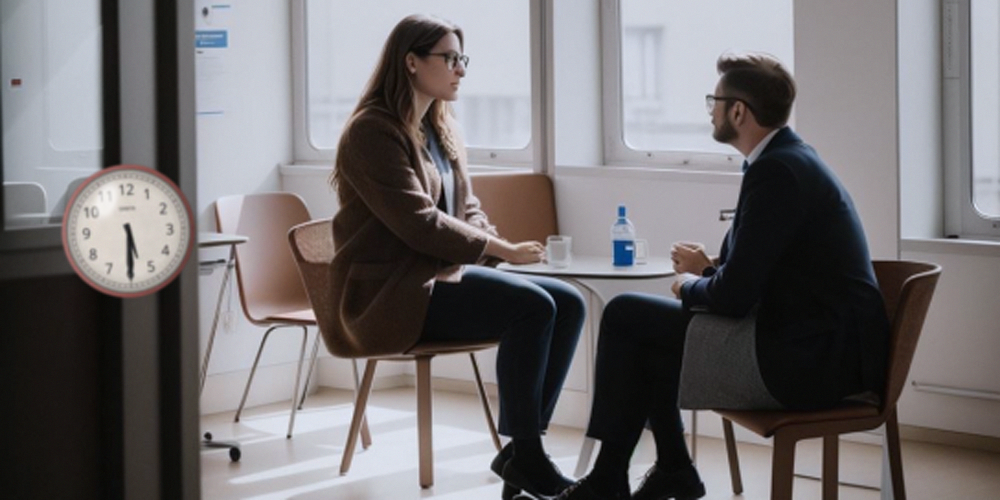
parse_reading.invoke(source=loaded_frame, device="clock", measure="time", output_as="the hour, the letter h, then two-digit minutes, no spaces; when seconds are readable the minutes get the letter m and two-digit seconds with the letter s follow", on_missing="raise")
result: 5h30
